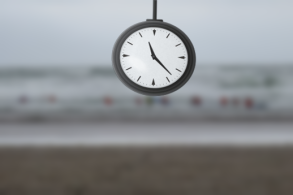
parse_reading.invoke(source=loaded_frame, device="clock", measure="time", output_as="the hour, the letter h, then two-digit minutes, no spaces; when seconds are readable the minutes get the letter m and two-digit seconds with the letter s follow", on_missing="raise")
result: 11h23
